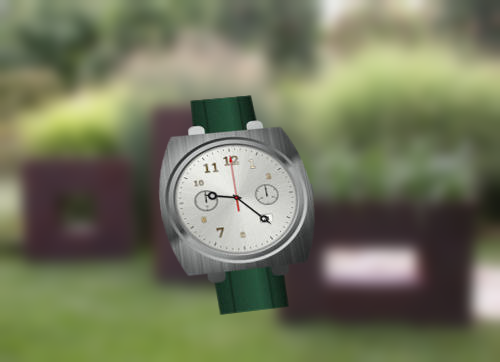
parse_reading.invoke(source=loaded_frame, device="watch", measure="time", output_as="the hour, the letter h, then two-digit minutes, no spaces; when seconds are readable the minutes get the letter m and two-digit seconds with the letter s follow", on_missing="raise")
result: 9h23
